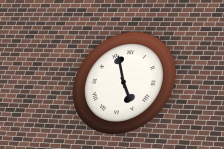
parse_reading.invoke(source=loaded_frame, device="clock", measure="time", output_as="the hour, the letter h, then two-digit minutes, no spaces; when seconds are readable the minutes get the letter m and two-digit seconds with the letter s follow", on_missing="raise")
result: 4h56
